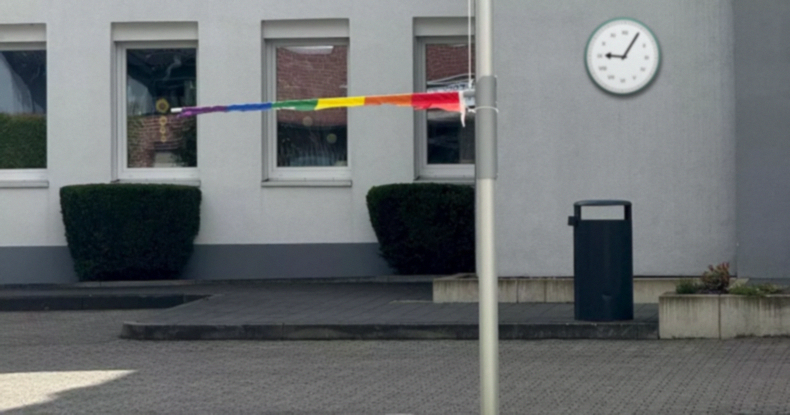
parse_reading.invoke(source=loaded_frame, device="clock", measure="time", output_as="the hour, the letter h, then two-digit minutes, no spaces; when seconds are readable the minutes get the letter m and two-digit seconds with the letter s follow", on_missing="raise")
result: 9h05
